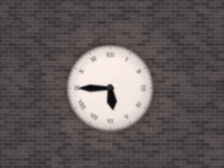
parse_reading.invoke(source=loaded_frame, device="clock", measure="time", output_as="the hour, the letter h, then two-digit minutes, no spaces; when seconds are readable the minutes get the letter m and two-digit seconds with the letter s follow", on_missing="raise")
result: 5h45
